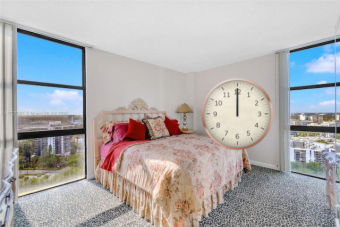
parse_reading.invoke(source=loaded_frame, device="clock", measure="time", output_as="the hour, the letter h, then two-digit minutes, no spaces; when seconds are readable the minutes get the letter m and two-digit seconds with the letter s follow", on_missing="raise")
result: 12h00
